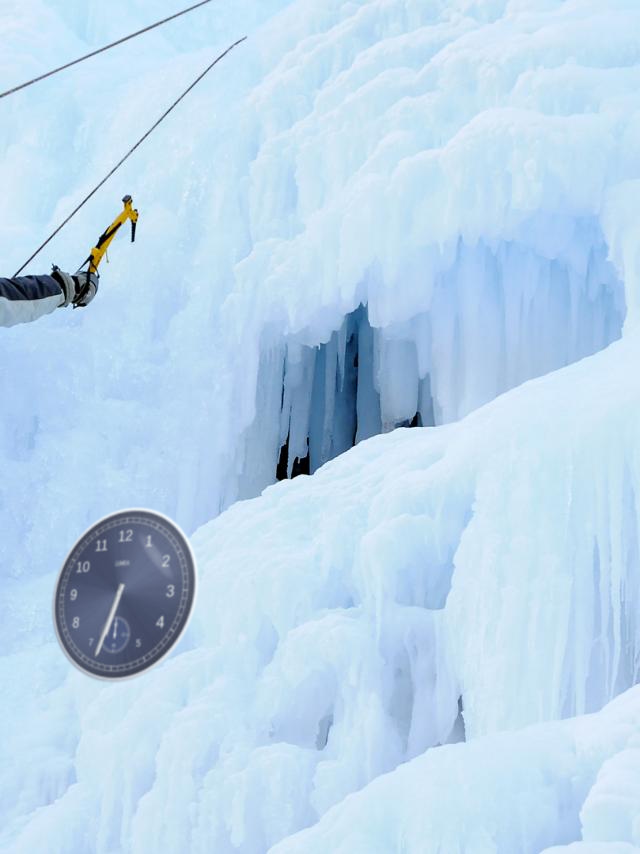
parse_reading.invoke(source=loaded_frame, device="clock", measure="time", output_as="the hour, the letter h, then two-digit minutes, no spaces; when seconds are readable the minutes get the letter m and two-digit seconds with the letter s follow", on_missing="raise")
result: 6h33
